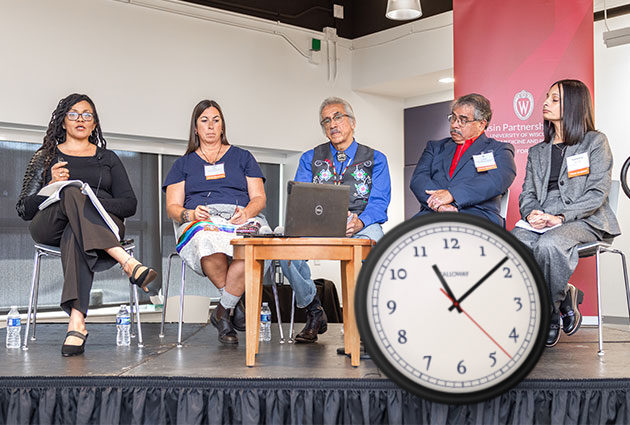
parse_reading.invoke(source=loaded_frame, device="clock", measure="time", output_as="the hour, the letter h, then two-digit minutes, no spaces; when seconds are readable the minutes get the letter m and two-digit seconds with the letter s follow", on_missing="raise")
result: 11h08m23s
